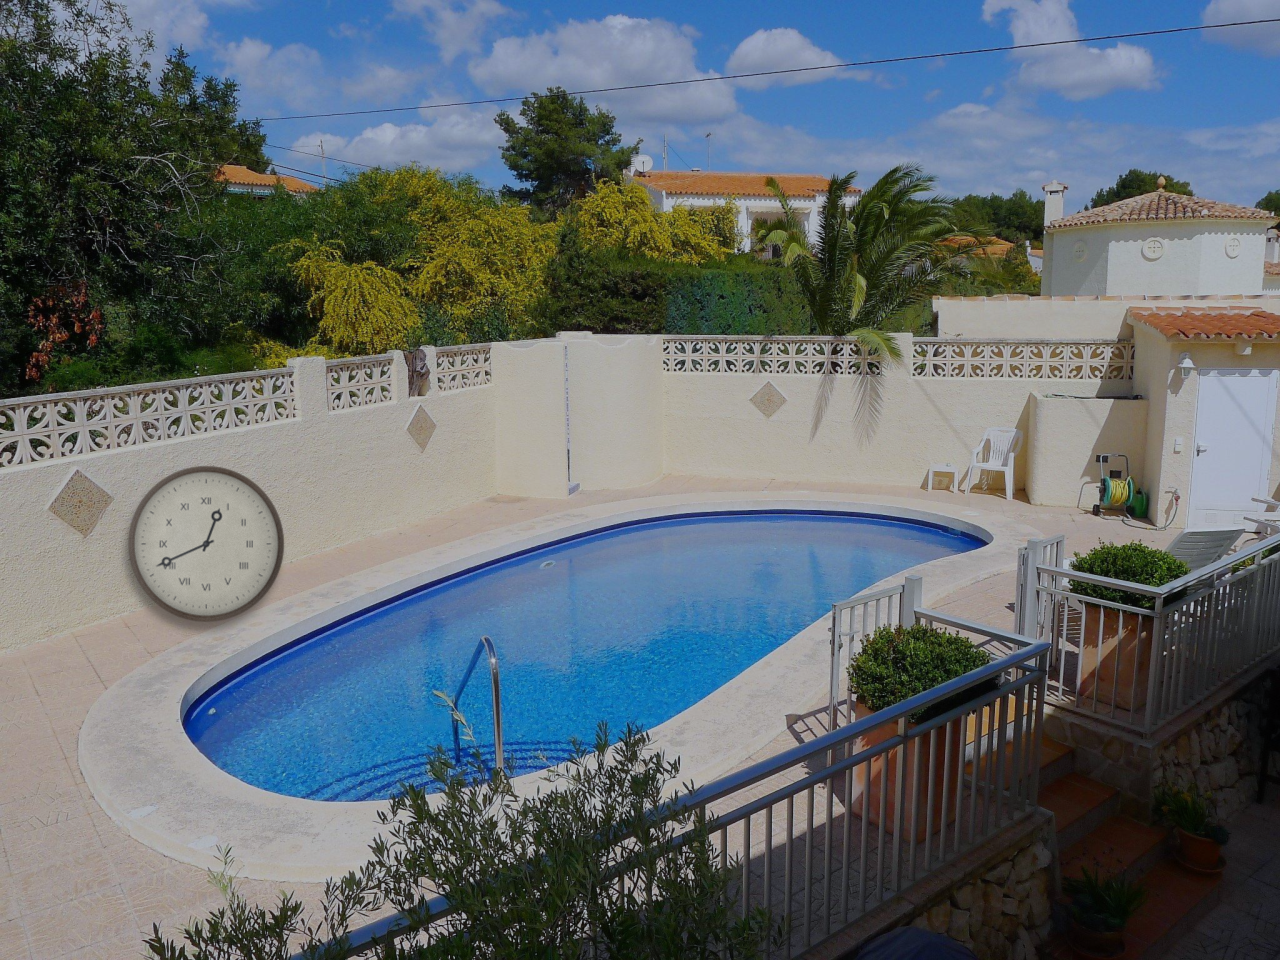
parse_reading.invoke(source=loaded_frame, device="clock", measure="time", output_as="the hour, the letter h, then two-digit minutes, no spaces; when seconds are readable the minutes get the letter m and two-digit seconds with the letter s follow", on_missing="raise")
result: 12h41
